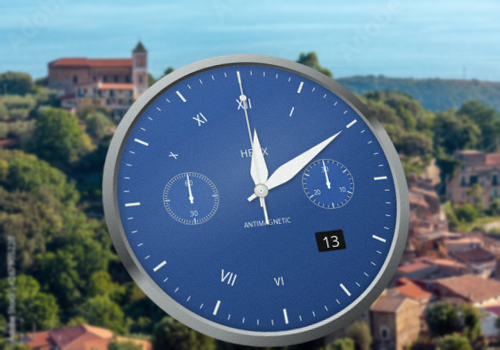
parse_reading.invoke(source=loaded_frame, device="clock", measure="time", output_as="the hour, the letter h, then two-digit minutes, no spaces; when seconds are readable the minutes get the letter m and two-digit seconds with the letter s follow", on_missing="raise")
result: 12h10
